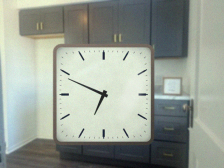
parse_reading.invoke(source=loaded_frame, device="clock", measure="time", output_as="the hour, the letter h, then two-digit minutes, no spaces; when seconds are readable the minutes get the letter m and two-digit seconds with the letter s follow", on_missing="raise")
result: 6h49
